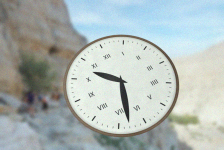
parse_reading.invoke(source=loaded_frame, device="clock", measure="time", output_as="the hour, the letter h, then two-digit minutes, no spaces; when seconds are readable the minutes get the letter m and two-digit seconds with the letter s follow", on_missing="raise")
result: 10h33
